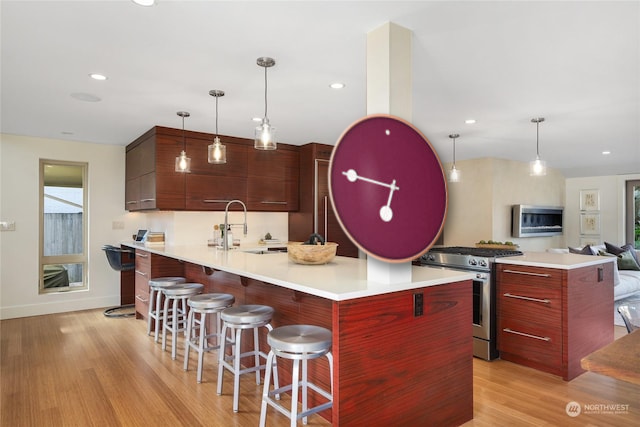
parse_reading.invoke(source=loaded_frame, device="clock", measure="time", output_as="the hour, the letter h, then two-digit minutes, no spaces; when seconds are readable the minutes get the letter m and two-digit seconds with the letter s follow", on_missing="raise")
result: 6h47
